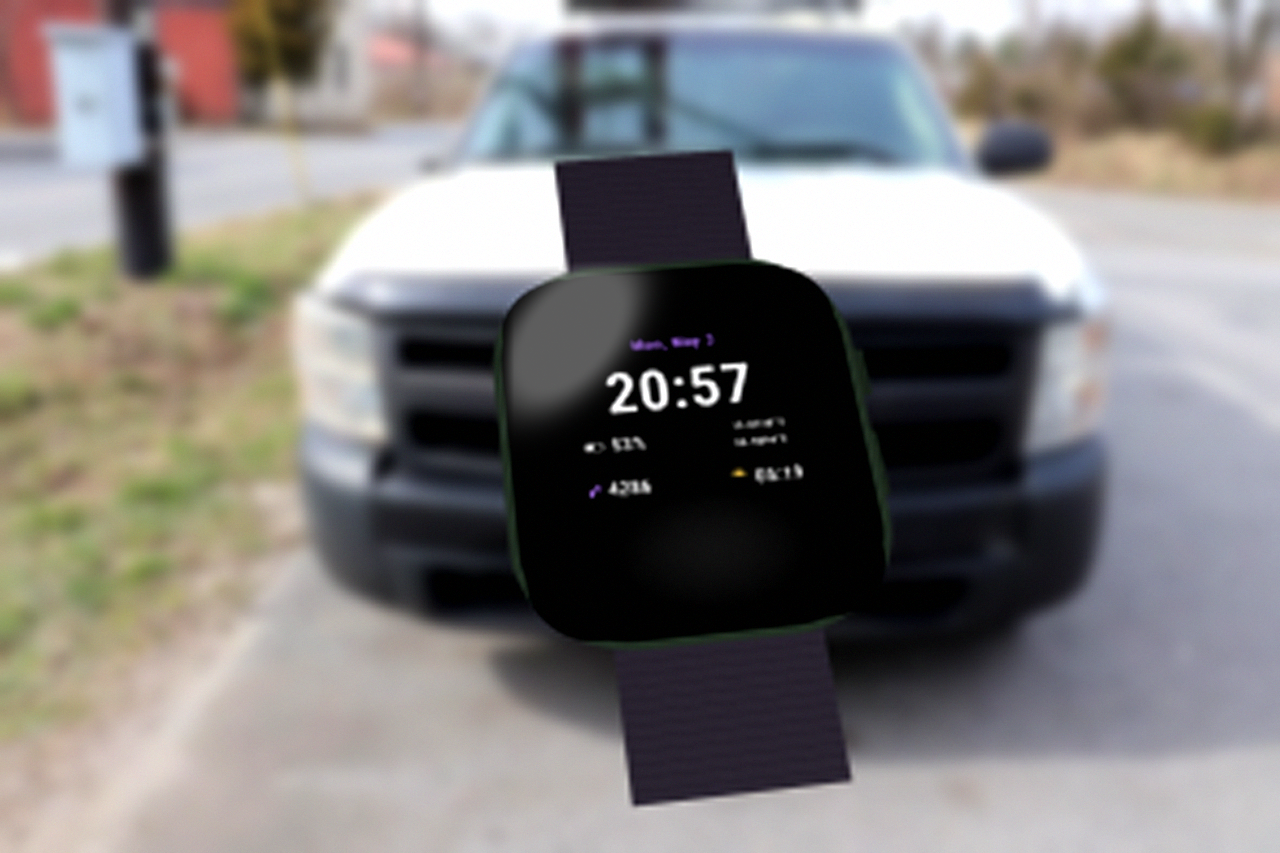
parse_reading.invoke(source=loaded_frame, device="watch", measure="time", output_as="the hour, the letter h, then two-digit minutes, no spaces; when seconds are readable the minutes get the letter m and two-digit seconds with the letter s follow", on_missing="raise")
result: 20h57
